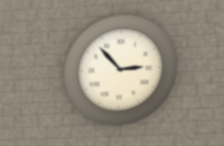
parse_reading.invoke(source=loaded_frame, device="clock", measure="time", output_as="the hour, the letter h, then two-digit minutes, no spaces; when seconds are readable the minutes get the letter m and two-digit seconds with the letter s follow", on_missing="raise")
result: 2h53
